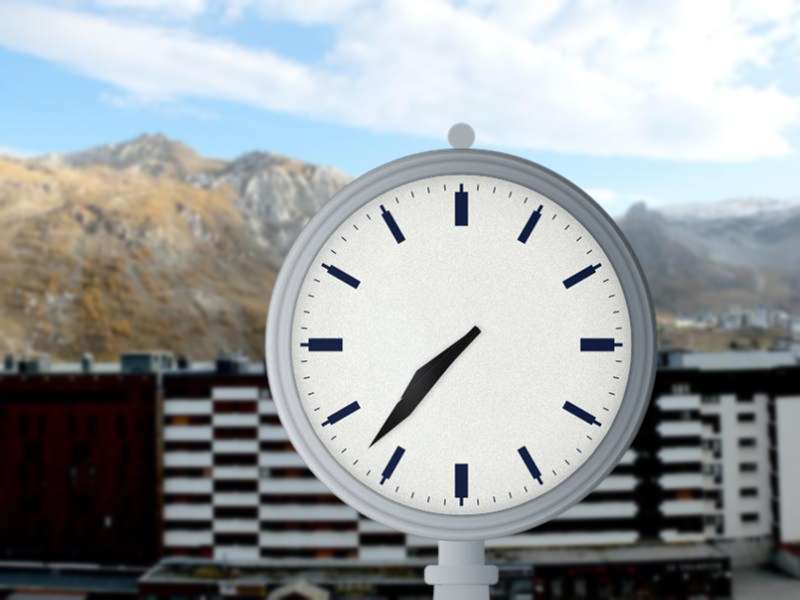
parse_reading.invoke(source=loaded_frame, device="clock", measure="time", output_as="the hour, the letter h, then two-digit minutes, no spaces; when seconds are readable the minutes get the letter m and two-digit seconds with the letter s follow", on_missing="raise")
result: 7h37
